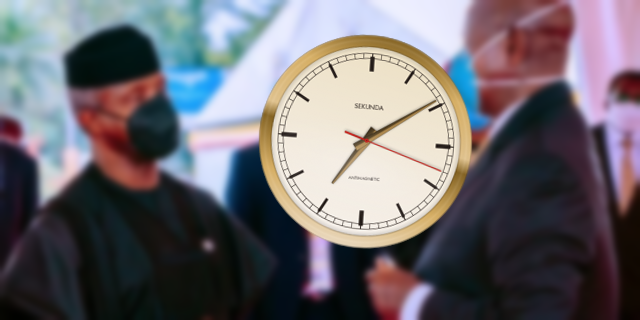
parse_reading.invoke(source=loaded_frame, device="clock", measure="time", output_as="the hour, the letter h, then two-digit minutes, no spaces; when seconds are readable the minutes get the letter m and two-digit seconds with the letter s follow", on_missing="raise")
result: 7h09m18s
